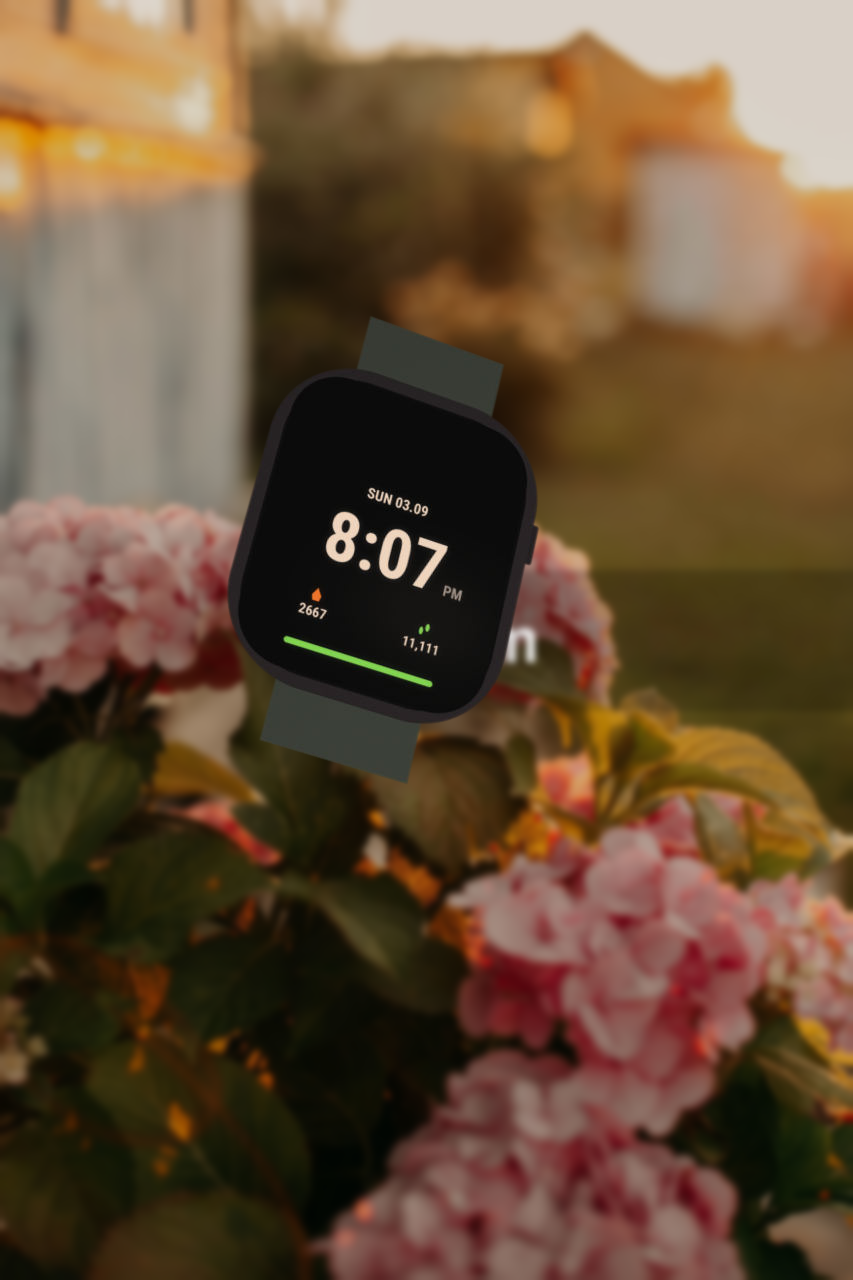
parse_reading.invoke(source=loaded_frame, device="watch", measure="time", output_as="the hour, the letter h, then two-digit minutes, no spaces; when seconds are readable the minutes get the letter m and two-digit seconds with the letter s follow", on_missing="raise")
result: 8h07
